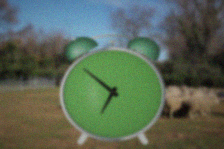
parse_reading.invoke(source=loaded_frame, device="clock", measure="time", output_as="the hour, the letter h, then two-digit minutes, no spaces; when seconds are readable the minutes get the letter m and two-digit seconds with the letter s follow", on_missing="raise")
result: 6h52
